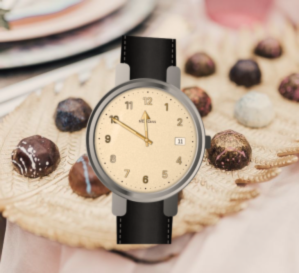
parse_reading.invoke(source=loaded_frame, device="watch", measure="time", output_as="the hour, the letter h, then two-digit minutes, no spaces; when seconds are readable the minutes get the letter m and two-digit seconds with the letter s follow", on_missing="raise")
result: 11h50
